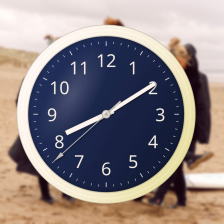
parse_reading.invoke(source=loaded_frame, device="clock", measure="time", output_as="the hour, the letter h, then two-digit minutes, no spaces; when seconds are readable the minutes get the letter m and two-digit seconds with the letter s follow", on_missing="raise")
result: 8h09m38s
